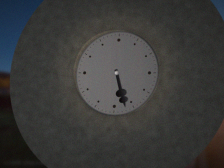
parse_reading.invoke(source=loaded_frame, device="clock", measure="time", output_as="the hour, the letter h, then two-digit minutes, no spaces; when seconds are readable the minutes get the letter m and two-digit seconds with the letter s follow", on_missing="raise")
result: 5h27
